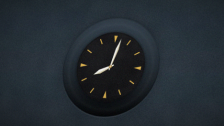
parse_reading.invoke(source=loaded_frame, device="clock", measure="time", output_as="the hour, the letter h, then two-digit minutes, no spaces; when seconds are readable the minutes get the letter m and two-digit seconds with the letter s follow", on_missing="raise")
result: 8h02
